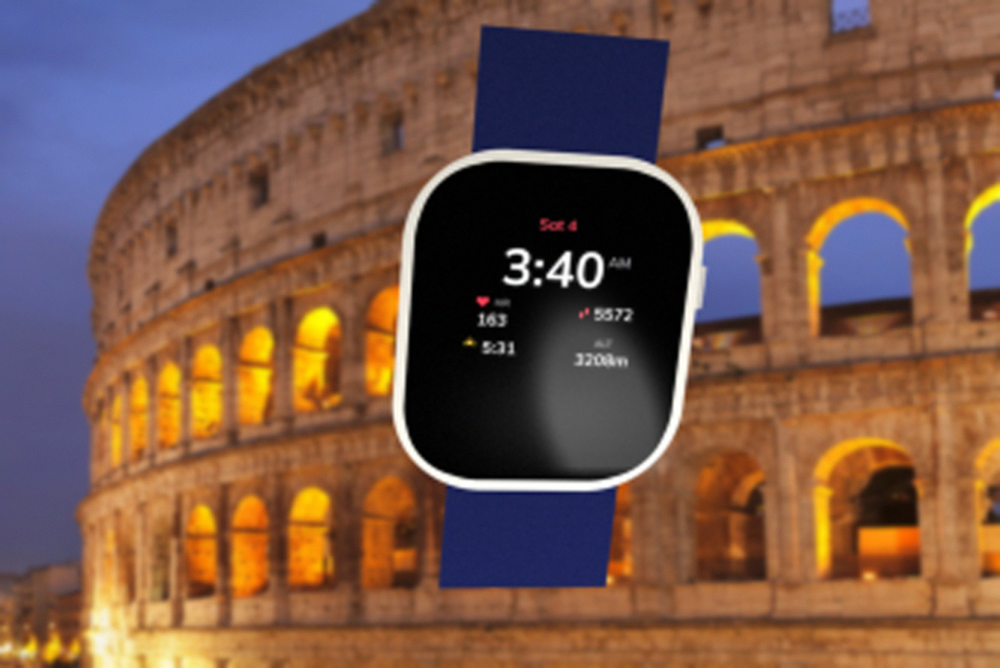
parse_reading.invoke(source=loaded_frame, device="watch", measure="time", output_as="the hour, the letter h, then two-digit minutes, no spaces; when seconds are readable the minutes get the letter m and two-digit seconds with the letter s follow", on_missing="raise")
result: 3h40
